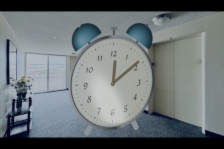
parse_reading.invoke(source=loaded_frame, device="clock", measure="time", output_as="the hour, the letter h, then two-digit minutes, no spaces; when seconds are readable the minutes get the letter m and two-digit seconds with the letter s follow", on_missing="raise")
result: 12h09
